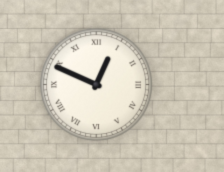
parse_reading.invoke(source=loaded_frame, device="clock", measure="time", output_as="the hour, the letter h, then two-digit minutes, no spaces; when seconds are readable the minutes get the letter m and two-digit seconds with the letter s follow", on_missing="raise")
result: 12h49
